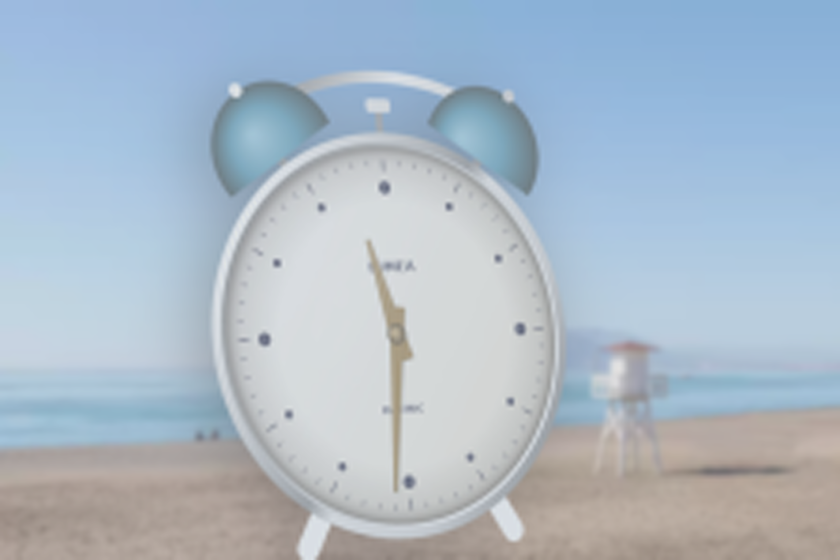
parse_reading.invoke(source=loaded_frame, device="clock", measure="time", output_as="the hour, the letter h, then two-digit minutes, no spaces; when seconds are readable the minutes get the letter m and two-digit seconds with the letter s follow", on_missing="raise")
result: 11h31
